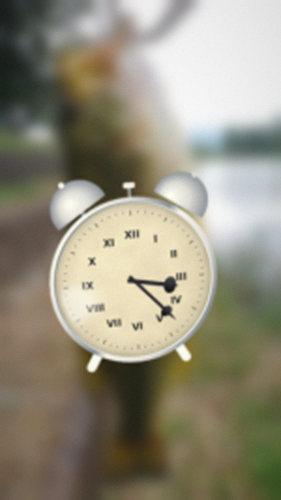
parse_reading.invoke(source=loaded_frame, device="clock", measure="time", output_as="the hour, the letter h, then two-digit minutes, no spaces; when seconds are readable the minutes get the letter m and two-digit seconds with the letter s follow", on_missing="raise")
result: 3h23
